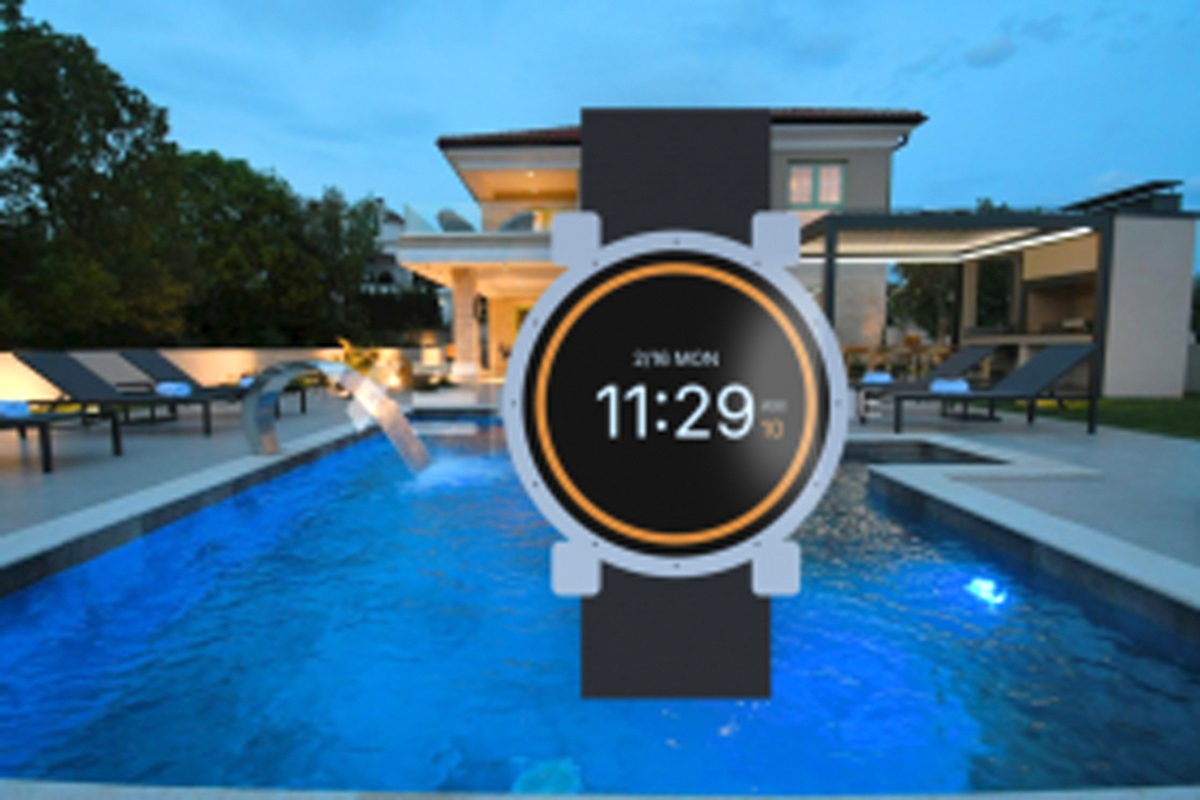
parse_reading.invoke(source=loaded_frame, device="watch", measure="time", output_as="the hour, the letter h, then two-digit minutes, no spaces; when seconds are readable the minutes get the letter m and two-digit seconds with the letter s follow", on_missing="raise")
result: 11h29
